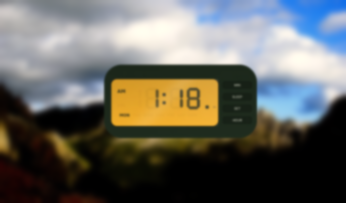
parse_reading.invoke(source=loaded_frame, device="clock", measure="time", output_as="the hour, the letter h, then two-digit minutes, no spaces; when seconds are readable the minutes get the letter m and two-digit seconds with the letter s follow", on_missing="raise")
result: 1h18
